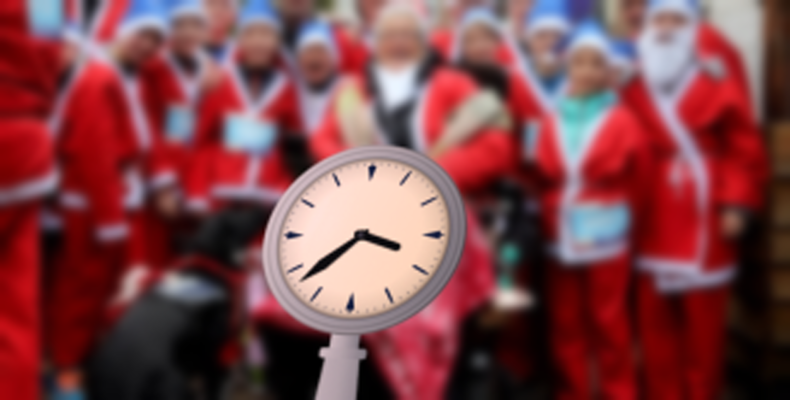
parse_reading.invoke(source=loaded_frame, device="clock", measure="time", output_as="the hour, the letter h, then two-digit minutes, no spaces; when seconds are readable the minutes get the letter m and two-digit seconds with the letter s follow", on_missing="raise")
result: 3h38
